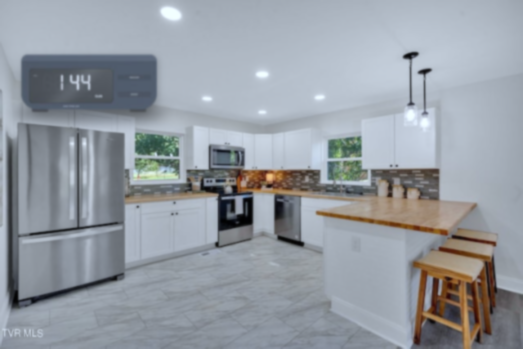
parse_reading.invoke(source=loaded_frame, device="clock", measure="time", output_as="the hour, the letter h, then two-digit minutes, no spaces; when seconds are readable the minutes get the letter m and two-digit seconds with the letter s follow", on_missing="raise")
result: 1h44
